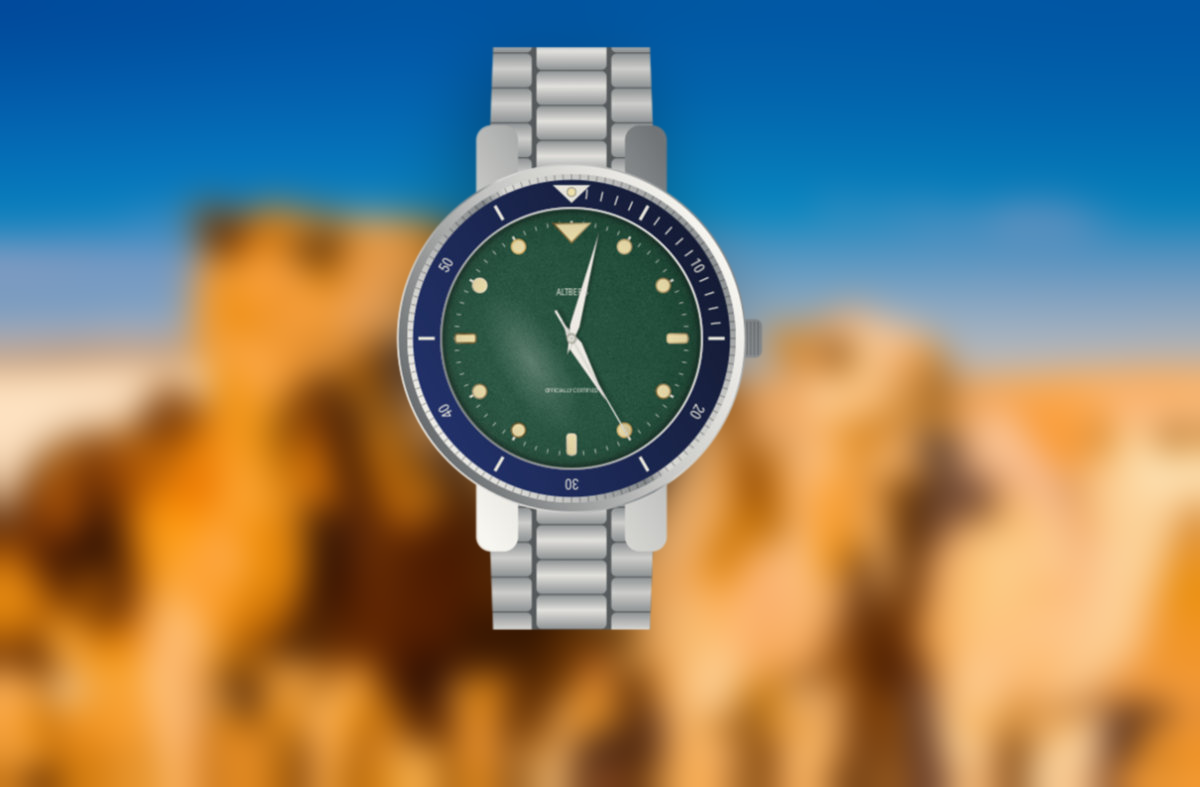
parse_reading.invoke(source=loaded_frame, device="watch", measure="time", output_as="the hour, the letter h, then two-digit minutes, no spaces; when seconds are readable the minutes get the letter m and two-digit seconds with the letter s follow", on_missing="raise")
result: 5h02m25s
